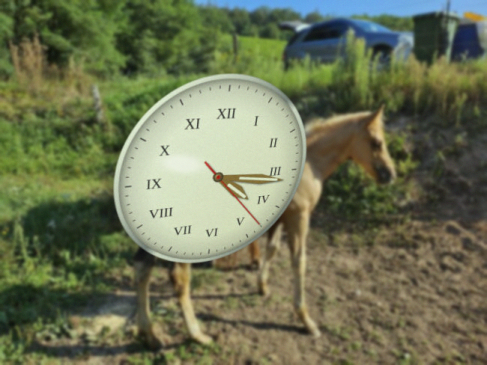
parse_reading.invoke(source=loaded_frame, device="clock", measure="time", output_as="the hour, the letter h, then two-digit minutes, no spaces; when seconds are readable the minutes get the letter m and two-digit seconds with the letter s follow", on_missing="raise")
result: 4h16m23s
